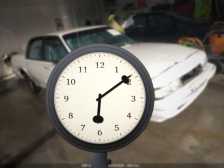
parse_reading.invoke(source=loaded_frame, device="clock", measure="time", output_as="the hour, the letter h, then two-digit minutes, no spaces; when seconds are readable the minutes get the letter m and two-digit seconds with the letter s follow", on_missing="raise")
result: 6h09
